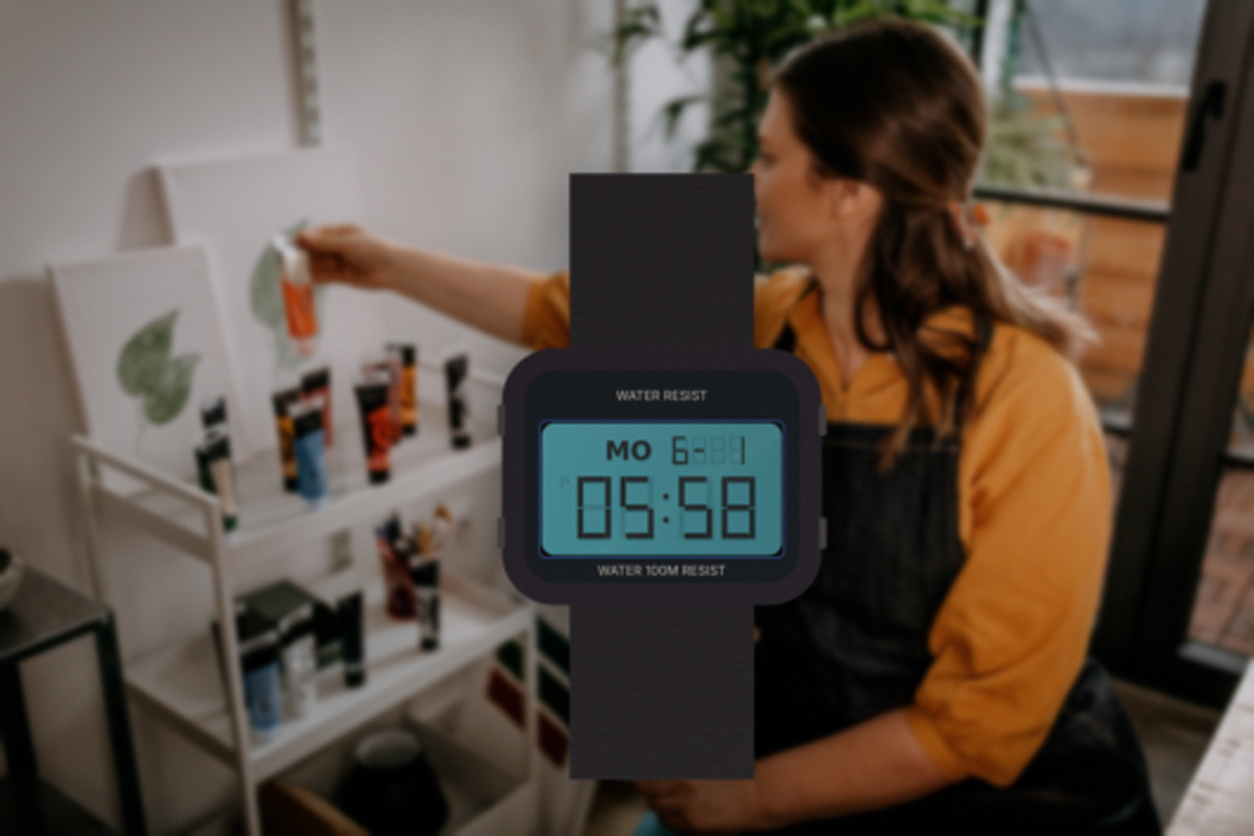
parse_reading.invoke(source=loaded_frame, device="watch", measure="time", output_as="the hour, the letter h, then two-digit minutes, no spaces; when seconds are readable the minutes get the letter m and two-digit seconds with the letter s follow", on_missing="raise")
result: 5h58
